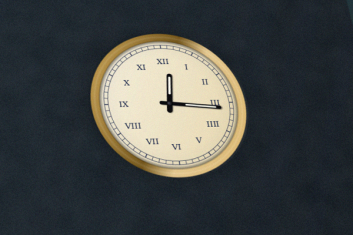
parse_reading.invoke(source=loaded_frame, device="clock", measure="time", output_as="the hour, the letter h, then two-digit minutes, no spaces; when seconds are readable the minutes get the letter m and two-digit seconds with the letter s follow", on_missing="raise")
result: 12h16
